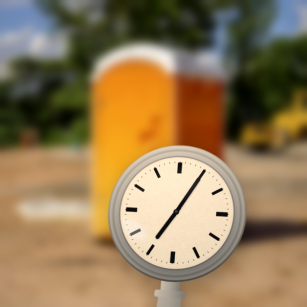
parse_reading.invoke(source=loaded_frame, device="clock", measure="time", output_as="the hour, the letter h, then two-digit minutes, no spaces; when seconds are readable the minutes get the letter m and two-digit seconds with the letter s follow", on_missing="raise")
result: 7h05
